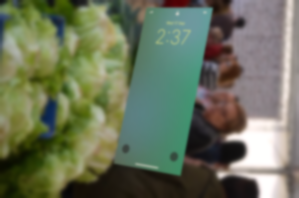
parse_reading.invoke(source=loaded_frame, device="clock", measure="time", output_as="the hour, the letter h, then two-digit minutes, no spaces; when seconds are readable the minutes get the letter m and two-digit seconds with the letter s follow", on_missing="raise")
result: 2h37
